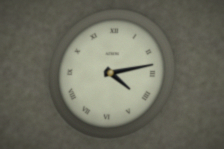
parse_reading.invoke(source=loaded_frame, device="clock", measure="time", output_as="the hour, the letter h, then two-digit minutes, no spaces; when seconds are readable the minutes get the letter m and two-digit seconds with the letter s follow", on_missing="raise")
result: 4h13
